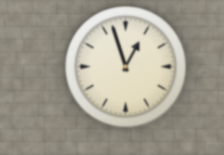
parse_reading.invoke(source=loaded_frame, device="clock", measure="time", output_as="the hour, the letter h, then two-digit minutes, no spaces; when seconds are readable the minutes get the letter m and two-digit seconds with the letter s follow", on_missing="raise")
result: 12h57
